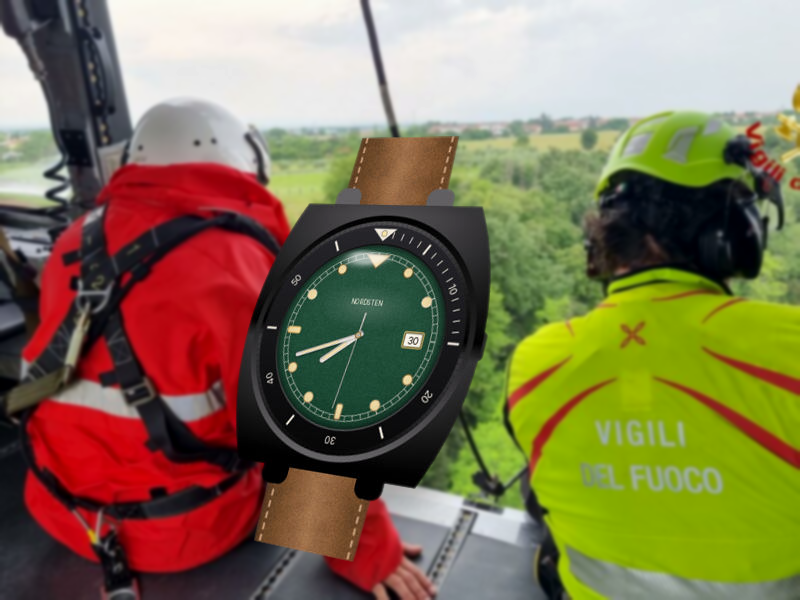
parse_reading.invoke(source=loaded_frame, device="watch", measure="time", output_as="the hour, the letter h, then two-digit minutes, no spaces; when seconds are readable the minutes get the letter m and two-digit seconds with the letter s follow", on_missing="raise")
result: 7h41m31s
